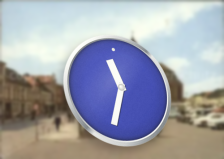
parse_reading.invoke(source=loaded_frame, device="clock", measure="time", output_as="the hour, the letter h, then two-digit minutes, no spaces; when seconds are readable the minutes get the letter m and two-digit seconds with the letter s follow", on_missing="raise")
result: 11h34
